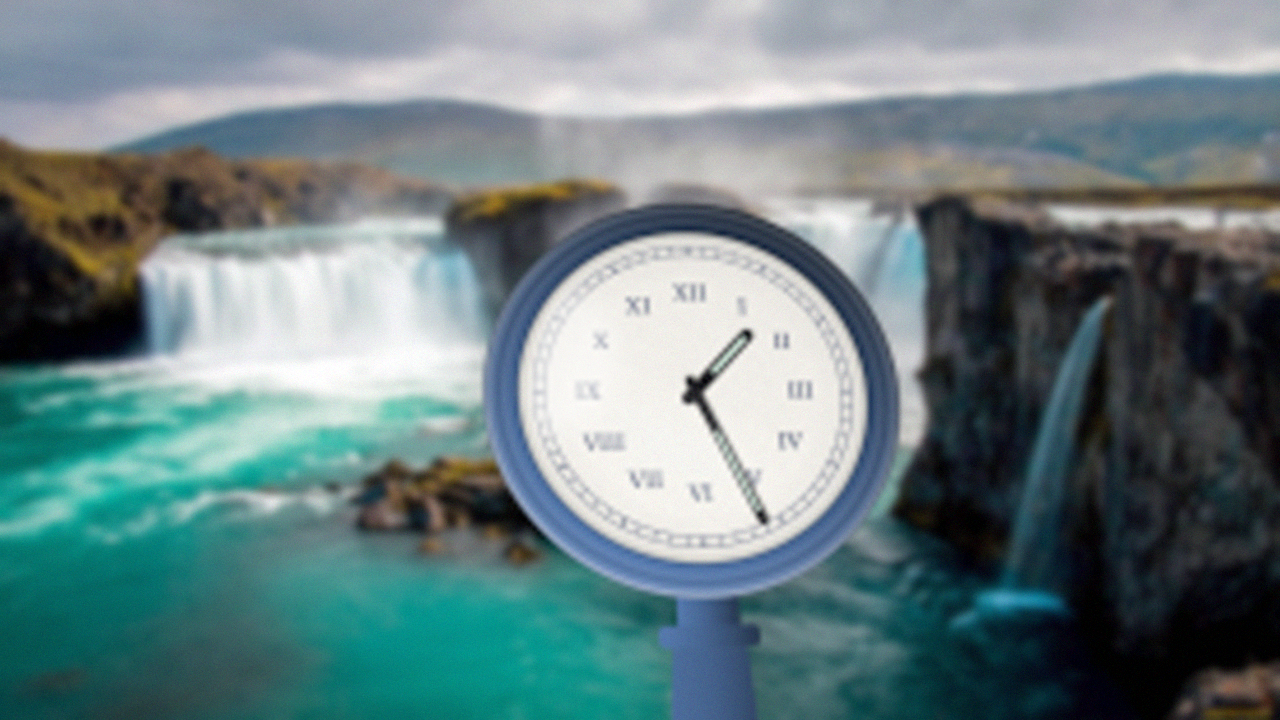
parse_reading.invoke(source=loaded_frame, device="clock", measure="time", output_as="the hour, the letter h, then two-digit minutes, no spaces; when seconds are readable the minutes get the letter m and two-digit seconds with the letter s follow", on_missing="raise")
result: 1h26
